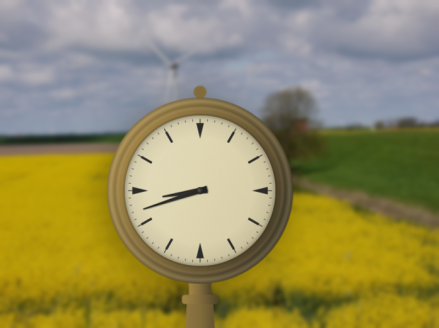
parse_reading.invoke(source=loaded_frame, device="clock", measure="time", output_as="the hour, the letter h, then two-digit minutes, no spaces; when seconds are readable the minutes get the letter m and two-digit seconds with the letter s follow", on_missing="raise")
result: 8h42
